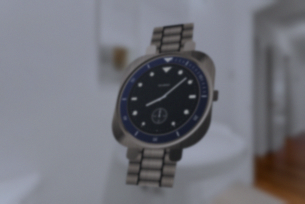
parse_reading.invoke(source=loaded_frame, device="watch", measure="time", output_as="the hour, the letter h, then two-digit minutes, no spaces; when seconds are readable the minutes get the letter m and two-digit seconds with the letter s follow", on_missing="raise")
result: 8h08
